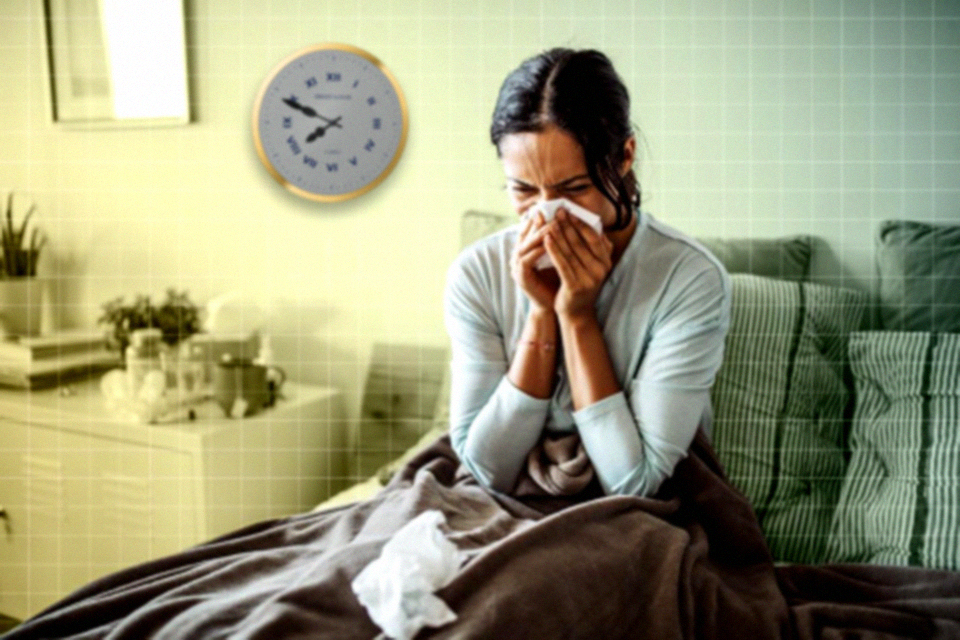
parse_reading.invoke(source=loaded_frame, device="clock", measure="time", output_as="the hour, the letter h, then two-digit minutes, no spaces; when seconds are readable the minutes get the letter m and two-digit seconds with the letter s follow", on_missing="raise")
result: 7h49
